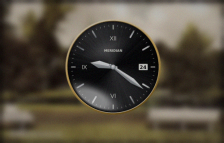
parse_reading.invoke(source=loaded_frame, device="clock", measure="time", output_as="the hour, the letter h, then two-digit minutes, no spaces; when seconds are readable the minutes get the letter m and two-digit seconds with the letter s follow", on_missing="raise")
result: 9h21
